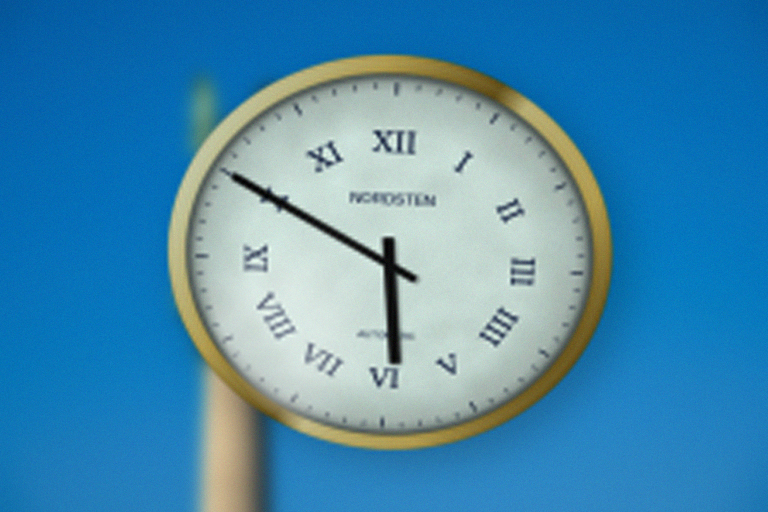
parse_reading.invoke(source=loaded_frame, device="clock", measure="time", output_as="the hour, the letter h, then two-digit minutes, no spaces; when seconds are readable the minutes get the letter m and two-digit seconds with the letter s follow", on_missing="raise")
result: 5h50
